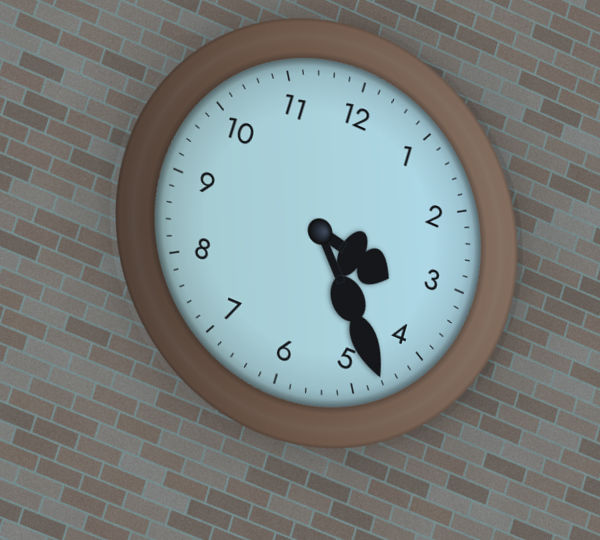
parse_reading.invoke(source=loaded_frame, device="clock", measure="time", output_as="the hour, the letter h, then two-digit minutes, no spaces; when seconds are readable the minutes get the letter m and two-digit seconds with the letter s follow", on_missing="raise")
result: 3h23
